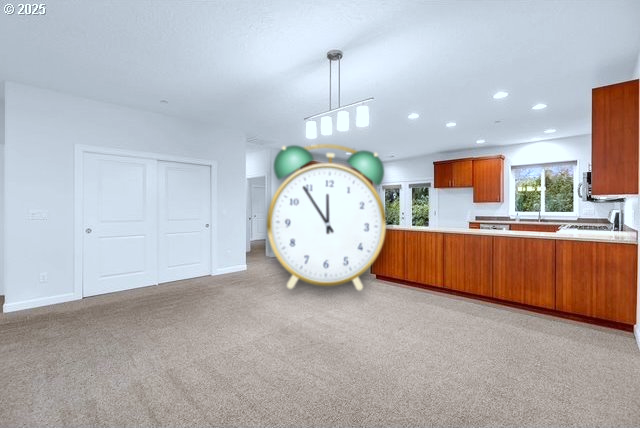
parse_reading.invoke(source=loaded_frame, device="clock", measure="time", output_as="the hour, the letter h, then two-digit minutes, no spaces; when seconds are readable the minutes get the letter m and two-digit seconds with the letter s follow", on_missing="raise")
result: 11h54
